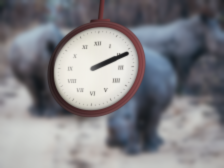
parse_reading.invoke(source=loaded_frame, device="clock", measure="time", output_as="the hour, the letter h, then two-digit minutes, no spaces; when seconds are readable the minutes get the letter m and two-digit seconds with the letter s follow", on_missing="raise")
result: 2h11
